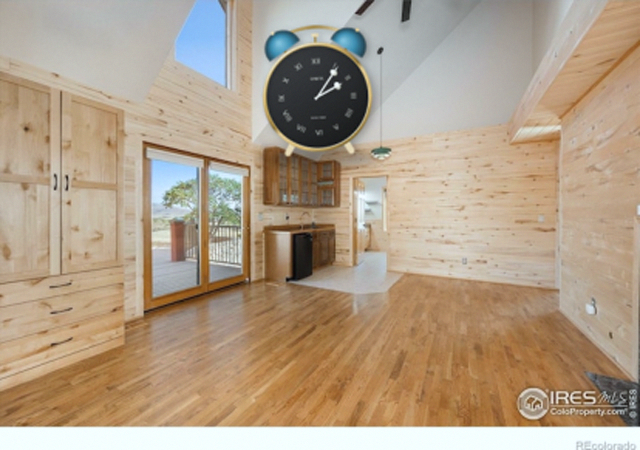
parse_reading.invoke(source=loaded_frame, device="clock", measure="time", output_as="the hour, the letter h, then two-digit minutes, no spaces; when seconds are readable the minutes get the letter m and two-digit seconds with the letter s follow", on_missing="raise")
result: 2h06
